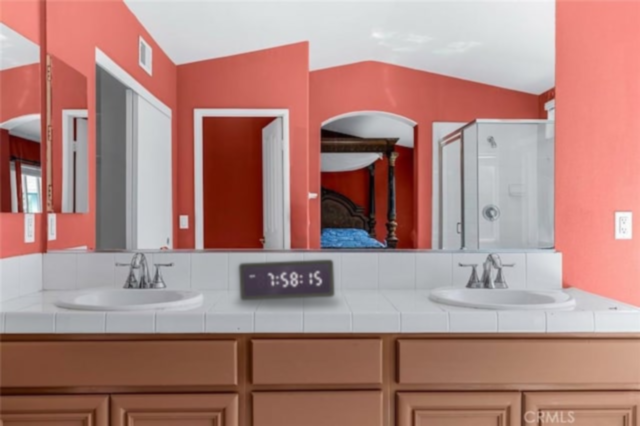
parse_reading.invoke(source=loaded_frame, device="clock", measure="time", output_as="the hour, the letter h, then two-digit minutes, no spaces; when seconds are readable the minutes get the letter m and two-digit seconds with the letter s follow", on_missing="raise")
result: 7h58m15s
